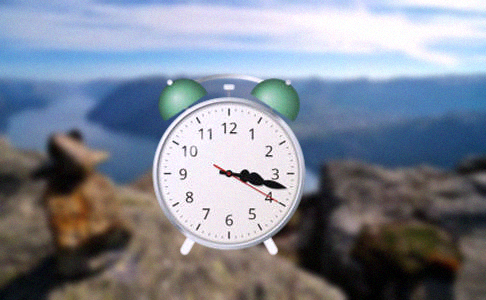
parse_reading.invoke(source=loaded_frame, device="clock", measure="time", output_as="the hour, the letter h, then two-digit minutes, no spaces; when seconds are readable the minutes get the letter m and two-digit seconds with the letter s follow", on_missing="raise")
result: 3h17m20s
